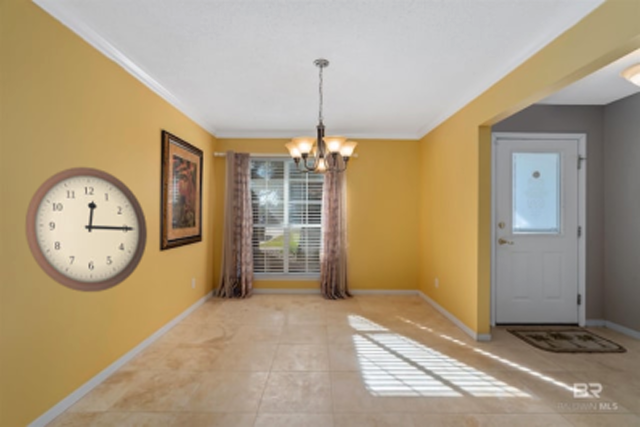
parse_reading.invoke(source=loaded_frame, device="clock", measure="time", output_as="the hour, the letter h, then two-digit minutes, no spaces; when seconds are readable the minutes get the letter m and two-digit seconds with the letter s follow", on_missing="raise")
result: 12h15
